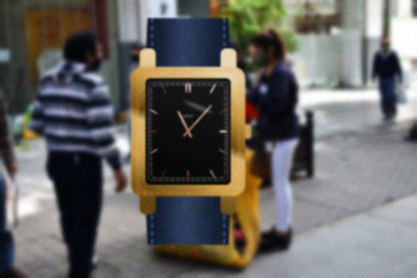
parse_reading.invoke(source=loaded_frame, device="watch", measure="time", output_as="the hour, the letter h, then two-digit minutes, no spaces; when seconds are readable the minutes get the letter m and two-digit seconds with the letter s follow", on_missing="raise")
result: 11h07
